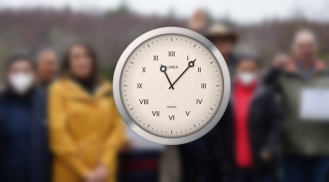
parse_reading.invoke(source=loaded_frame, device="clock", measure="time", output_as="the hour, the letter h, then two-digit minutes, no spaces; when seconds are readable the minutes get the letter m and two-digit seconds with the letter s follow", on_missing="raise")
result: 11h07
